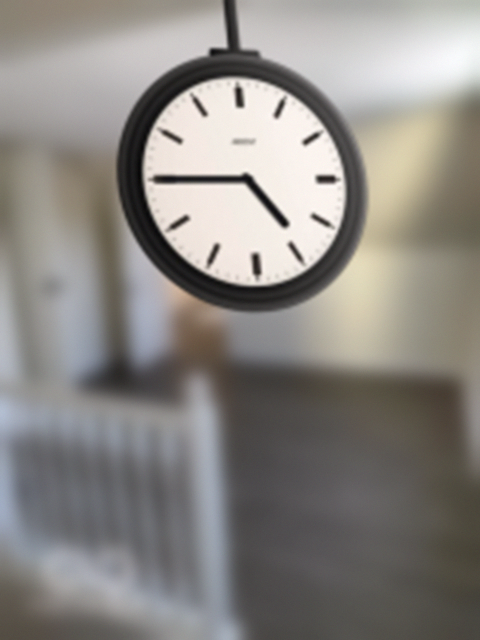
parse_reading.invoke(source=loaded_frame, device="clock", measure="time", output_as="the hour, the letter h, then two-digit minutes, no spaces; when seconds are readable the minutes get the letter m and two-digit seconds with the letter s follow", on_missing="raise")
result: 4h45
